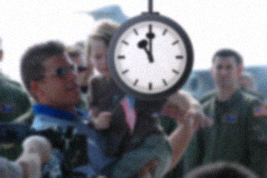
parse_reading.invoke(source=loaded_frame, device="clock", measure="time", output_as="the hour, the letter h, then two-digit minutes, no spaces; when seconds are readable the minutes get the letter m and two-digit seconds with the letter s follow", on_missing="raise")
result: 11h00
